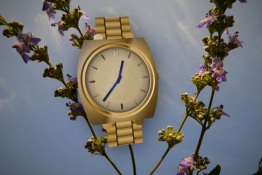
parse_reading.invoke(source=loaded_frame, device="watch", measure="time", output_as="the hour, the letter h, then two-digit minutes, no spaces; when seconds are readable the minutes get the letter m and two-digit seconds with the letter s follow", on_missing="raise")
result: 12h37
